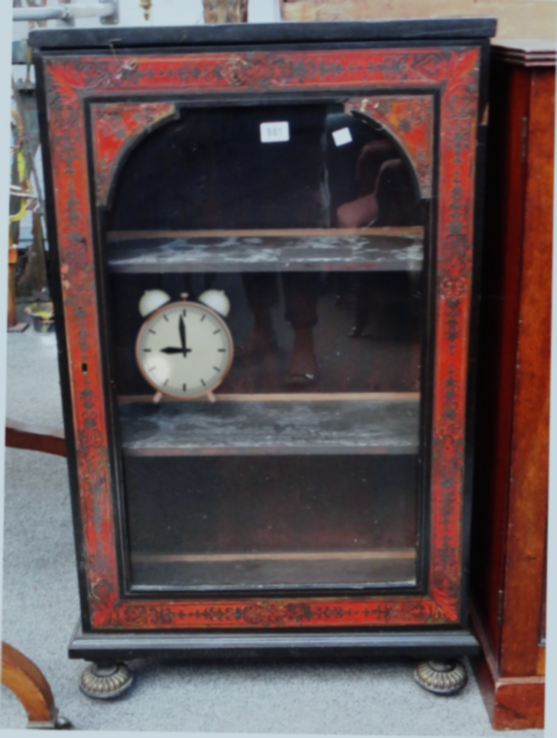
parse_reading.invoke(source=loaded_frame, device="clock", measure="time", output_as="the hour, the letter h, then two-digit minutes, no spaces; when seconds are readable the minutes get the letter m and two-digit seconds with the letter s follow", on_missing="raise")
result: 8h59
